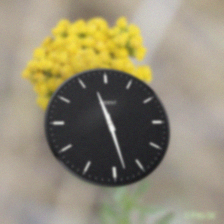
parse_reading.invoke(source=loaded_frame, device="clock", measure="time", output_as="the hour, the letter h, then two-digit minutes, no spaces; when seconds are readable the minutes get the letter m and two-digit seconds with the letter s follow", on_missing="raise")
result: 11h28
